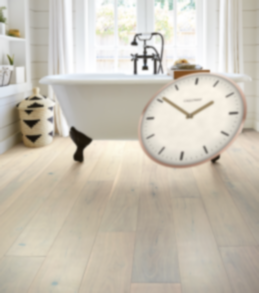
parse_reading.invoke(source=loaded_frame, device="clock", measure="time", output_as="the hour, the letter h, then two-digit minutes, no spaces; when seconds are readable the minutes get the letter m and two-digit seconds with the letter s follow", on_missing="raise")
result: 1h51
